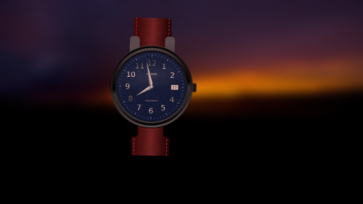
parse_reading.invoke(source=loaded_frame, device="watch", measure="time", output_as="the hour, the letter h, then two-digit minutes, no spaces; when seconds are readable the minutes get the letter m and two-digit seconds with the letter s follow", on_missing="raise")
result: 7h58
